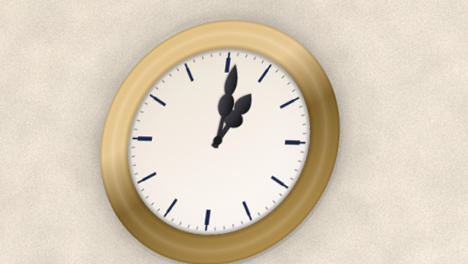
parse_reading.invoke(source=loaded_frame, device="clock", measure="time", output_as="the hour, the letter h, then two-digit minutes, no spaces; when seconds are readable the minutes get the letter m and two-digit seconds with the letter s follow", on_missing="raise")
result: 1h01
